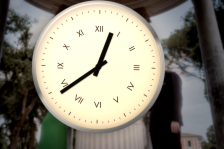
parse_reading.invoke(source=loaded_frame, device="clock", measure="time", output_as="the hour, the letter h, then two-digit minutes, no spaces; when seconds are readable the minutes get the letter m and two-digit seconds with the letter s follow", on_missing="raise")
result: 12h39
